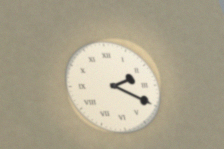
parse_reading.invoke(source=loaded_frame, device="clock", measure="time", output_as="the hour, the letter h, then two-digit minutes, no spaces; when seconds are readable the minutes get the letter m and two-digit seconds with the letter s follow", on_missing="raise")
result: 2h20
